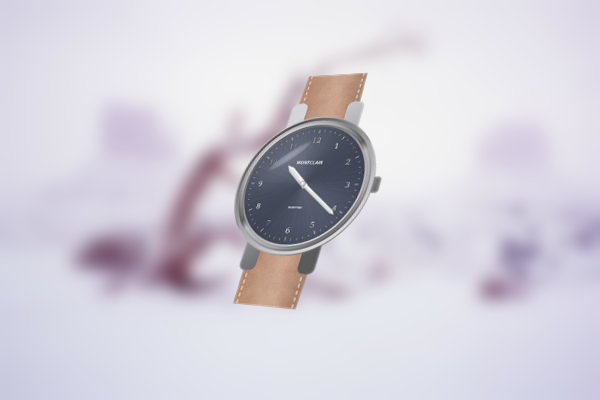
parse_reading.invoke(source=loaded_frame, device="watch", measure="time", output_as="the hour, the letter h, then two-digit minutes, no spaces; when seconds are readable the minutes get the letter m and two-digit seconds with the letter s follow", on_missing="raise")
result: 10h21
